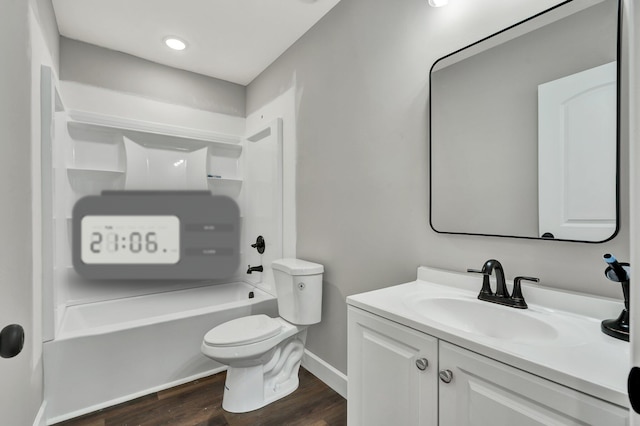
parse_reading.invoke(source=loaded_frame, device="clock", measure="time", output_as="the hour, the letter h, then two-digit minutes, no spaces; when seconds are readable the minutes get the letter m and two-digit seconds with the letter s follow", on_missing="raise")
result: 21h06
